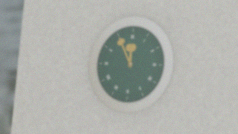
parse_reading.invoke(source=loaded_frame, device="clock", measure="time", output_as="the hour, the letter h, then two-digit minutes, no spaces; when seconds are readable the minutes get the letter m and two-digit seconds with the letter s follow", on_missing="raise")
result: 11h55
